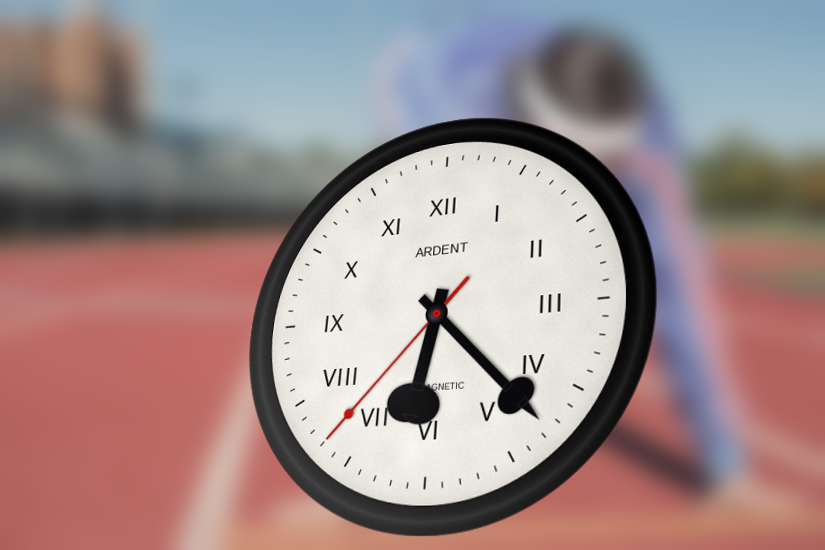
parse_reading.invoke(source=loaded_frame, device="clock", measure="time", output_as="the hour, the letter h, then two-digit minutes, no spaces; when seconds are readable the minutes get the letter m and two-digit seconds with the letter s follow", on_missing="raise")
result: 6h22m37s
